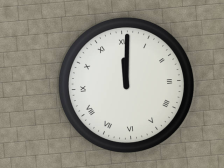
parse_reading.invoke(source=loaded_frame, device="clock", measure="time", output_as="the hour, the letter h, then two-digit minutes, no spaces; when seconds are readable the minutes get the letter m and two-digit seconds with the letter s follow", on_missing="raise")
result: 12h01
